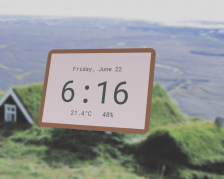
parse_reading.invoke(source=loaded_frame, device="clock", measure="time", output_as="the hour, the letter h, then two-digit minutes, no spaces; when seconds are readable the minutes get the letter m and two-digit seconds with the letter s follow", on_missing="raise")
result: 6h16
